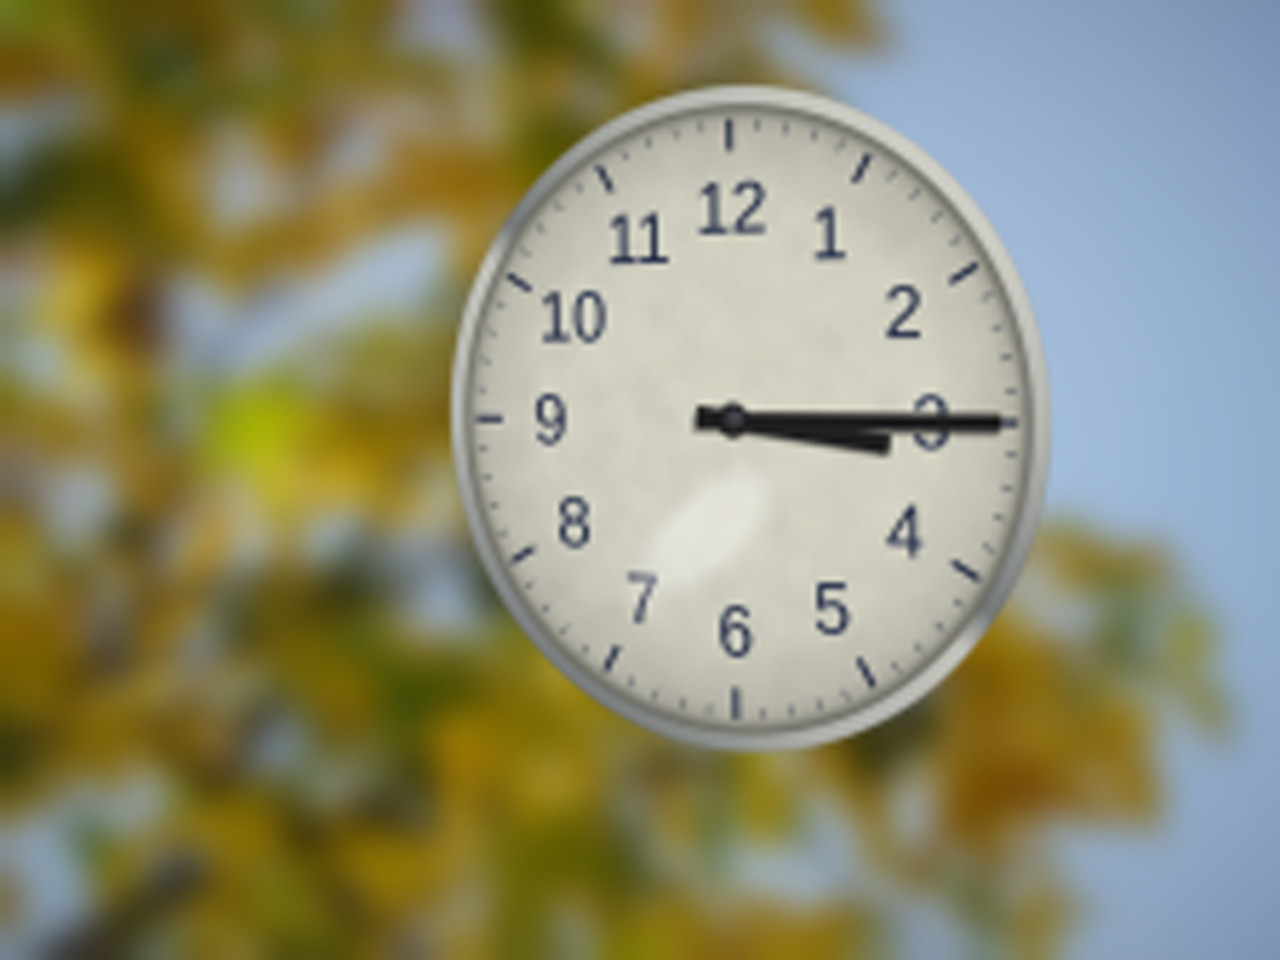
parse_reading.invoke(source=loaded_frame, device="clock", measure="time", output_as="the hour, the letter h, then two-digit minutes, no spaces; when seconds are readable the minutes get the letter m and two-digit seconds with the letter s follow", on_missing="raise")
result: 3h15
